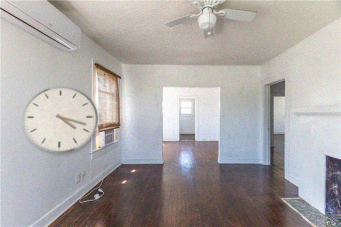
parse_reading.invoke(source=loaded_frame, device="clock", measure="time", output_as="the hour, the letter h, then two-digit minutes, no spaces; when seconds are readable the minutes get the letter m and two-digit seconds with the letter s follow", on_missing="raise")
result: 4h18
